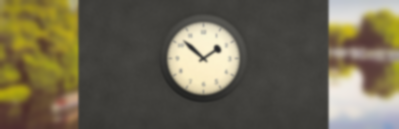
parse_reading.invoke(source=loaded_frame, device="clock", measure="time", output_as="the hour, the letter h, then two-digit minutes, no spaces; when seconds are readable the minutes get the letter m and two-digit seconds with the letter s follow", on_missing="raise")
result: 1h52
